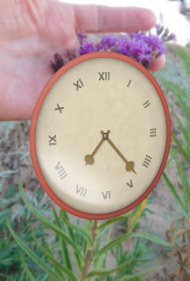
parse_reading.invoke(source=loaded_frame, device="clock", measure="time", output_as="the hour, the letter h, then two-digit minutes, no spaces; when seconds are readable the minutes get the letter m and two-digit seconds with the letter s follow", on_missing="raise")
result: 7h23
